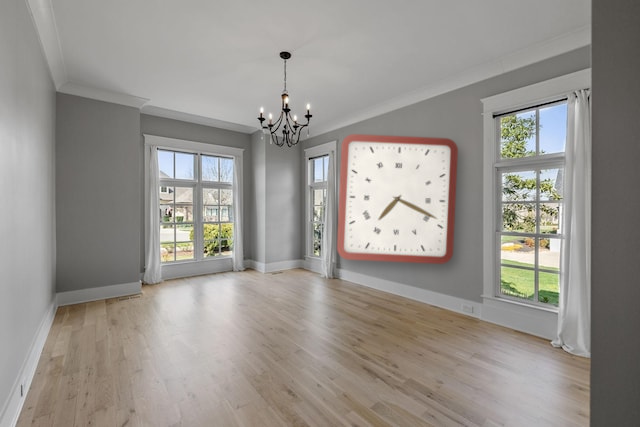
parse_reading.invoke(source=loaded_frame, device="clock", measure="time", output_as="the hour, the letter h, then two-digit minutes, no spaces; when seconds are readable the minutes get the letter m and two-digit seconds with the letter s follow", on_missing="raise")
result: 7h19
